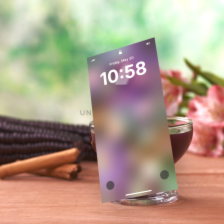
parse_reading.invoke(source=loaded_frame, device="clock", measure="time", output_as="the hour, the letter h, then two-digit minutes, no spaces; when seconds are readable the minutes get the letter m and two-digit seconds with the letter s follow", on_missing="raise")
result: 10h58
